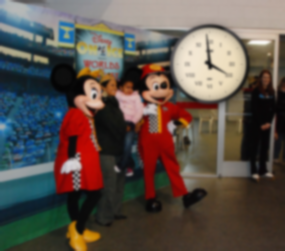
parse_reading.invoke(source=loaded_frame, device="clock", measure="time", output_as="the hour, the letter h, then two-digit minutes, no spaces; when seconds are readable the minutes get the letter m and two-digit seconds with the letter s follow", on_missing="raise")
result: 3h59
